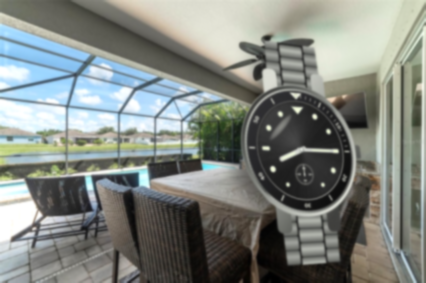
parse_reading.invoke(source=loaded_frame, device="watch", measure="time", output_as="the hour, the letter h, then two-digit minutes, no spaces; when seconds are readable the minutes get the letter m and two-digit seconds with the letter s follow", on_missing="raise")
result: 8h15
